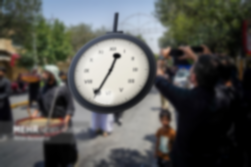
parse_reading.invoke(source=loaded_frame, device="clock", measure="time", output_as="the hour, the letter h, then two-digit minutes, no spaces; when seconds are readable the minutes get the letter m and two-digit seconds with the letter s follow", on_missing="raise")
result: 12h34
